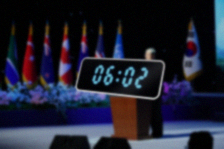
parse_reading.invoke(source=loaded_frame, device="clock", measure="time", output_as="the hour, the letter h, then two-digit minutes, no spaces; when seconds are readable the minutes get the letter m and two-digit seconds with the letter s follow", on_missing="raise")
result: 6h02
